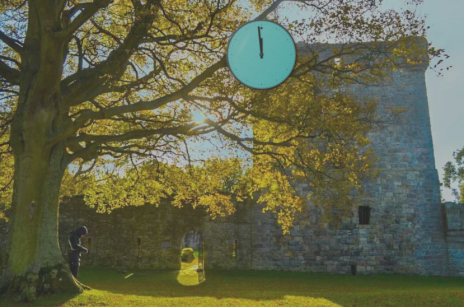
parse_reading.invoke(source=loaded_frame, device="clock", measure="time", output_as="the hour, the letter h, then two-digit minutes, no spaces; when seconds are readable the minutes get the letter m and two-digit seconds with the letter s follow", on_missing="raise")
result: 11h59
